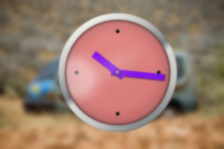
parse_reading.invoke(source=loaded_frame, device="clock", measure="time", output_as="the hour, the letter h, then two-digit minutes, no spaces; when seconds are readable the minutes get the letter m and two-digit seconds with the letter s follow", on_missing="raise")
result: 10h16
